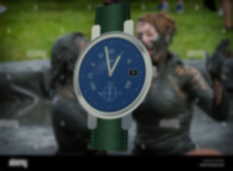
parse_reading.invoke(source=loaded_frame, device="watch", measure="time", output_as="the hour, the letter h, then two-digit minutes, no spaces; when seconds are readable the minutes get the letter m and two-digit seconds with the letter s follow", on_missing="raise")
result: 12h58
